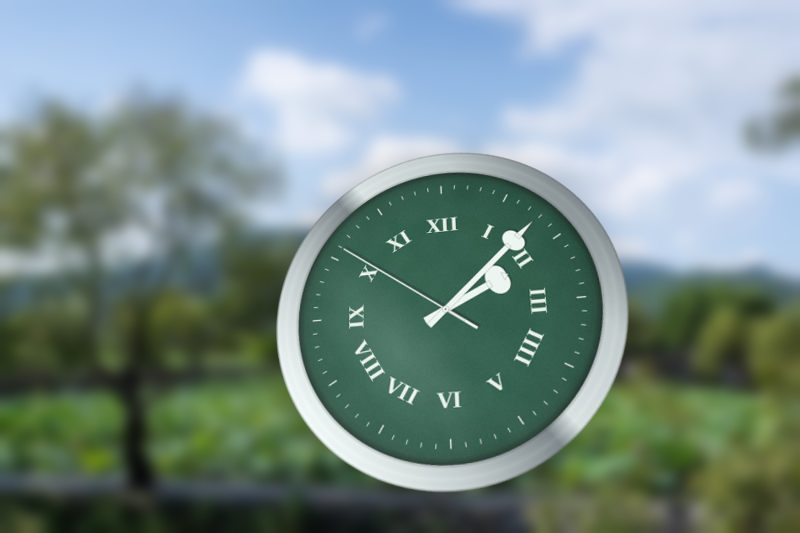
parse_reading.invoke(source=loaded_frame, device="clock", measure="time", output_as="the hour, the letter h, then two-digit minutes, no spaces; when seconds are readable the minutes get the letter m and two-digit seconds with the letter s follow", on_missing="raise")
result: 2h07m51s
